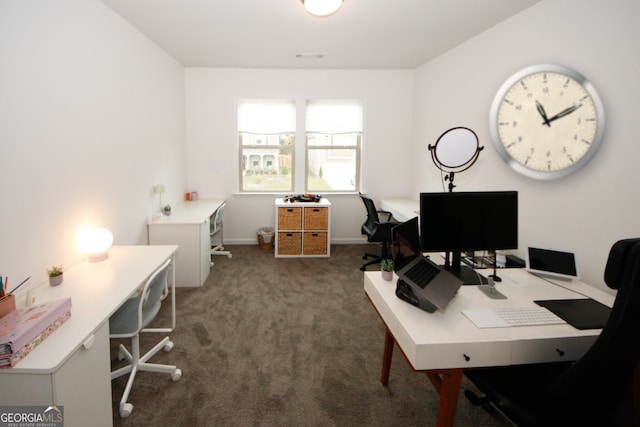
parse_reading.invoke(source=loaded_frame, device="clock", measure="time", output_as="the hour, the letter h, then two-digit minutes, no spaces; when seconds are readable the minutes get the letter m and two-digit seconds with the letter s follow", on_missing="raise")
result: 11h11
